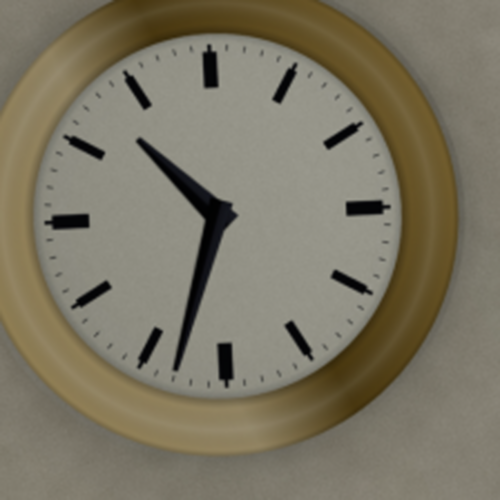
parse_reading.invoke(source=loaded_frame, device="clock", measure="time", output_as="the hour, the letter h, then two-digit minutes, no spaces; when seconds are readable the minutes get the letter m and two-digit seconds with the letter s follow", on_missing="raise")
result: 10h33
